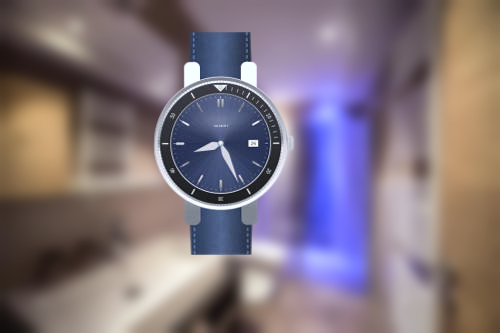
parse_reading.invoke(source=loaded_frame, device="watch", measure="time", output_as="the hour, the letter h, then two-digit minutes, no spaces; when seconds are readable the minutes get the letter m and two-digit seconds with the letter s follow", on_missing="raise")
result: 8h26
